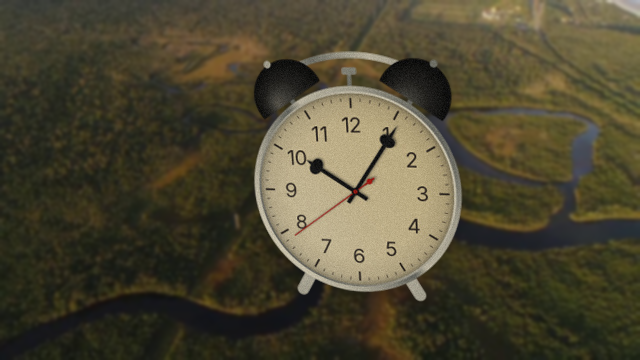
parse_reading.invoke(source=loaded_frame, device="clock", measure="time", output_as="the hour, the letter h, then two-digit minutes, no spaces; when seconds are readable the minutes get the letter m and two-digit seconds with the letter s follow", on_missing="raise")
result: 10h05m39s
